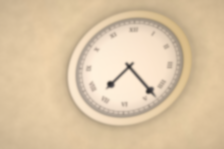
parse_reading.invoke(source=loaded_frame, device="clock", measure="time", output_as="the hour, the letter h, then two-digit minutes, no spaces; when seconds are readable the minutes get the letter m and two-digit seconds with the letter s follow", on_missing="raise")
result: 7h23
